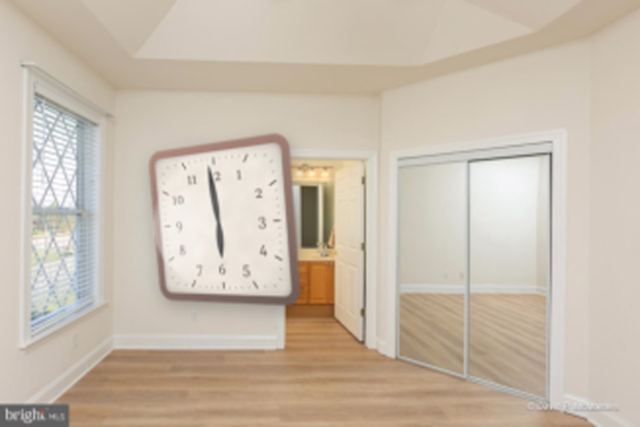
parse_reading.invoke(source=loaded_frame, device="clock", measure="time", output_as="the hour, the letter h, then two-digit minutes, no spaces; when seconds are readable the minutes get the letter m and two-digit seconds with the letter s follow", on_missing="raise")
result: 5h59
